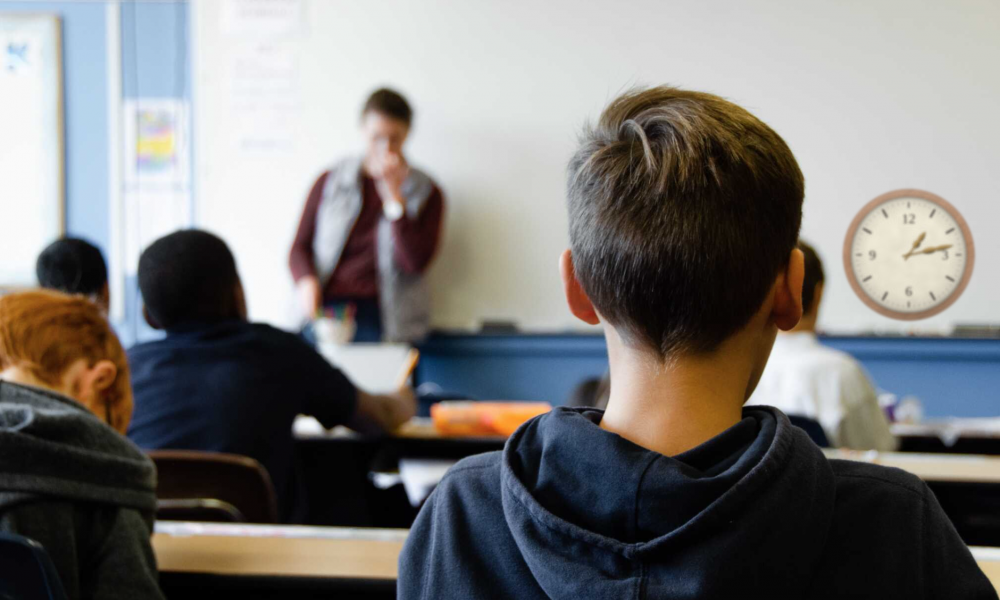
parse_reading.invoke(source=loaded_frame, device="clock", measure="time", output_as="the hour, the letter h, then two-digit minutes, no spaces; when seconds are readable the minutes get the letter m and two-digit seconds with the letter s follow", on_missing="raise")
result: 1h13
